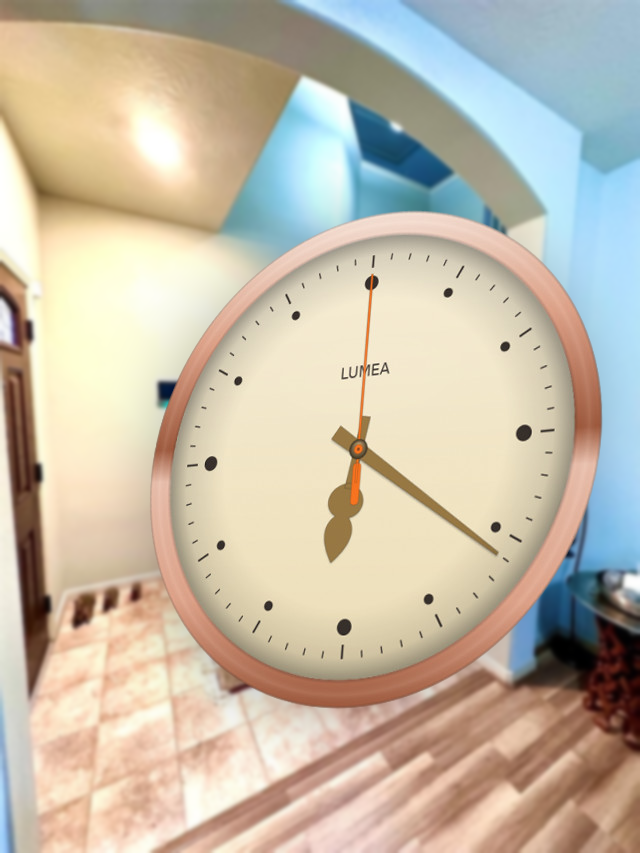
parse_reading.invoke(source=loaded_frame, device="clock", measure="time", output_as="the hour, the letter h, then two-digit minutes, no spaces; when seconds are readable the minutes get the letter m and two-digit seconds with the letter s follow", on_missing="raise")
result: 6h21m00s
